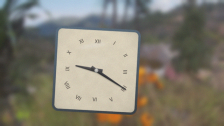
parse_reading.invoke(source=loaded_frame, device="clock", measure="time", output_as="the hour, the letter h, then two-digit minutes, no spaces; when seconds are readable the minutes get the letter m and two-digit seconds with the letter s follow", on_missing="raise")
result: 9h20
